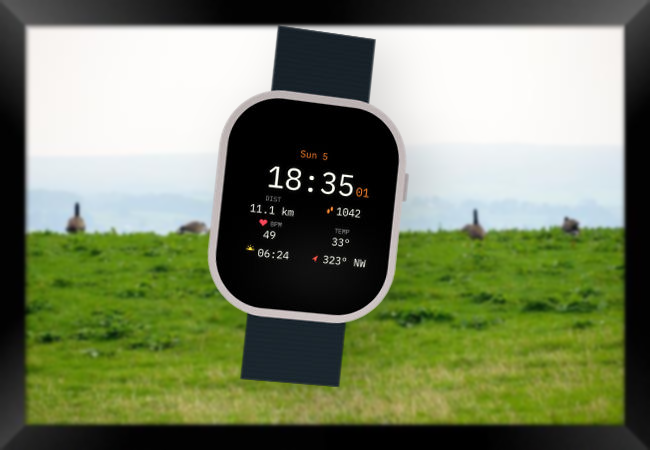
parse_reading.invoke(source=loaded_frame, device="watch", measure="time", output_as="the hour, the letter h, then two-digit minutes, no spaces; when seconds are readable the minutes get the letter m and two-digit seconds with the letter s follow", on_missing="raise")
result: 18h35m01s
